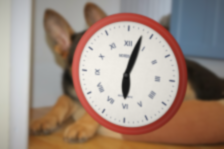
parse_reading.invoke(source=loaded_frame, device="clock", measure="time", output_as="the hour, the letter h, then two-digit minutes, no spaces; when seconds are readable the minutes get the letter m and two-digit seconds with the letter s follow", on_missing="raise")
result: 6h03
